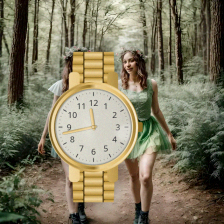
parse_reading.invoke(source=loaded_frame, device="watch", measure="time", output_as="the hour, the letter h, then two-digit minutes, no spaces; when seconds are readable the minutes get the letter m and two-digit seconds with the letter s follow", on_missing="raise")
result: 11h43
